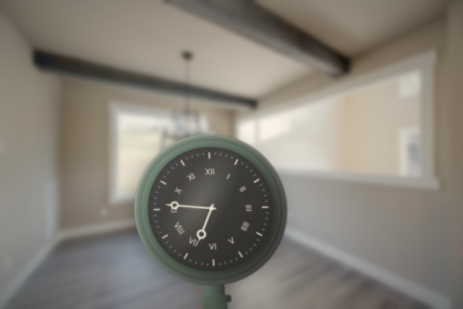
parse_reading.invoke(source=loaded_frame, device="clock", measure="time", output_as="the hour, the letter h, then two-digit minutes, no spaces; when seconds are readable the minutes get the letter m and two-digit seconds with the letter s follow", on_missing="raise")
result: 6h46
